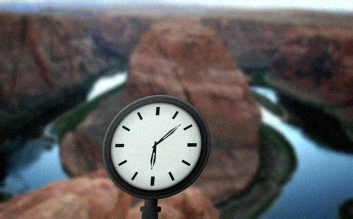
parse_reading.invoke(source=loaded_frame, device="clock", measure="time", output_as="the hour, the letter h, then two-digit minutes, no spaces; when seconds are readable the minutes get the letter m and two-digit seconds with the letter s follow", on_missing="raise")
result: 6h08
